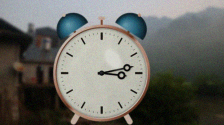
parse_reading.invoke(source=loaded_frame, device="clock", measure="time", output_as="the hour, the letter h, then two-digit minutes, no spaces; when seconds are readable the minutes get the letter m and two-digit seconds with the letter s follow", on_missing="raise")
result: 3h13
